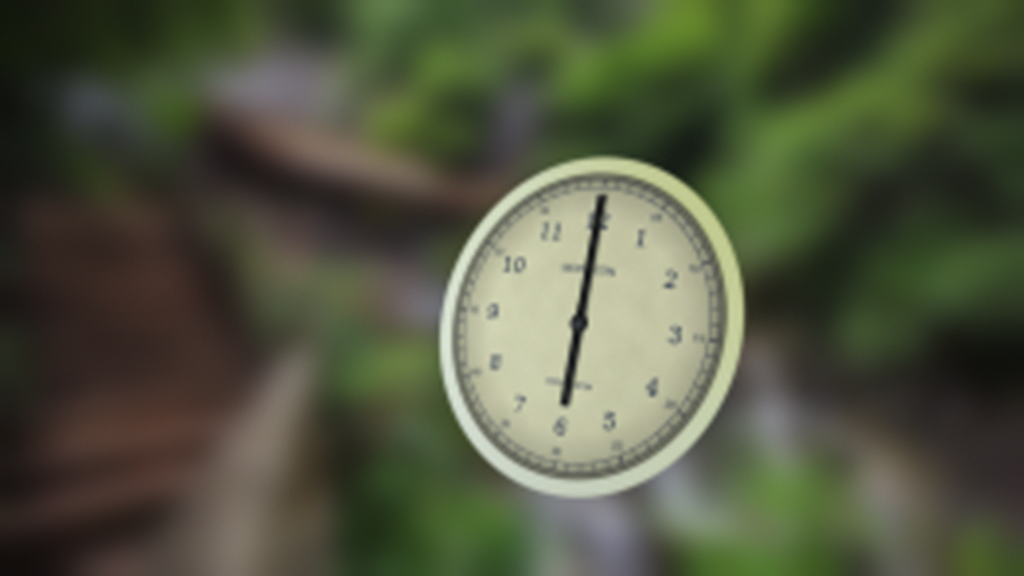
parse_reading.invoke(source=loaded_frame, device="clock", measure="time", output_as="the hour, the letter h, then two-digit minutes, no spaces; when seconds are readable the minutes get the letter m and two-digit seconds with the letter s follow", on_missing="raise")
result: 6h00
